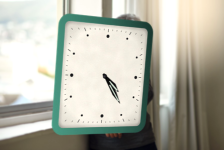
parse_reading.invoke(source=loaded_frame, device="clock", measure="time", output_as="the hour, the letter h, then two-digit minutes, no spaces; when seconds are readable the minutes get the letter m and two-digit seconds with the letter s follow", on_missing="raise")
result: 4h24
